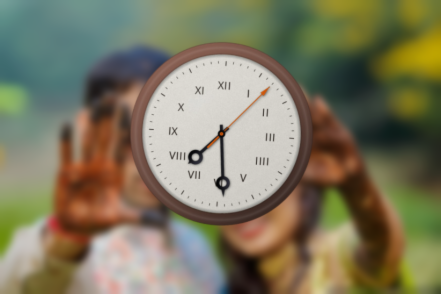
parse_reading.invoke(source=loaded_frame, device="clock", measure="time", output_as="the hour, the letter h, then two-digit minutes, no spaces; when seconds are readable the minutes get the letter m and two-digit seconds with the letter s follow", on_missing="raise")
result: 7h29m07s
